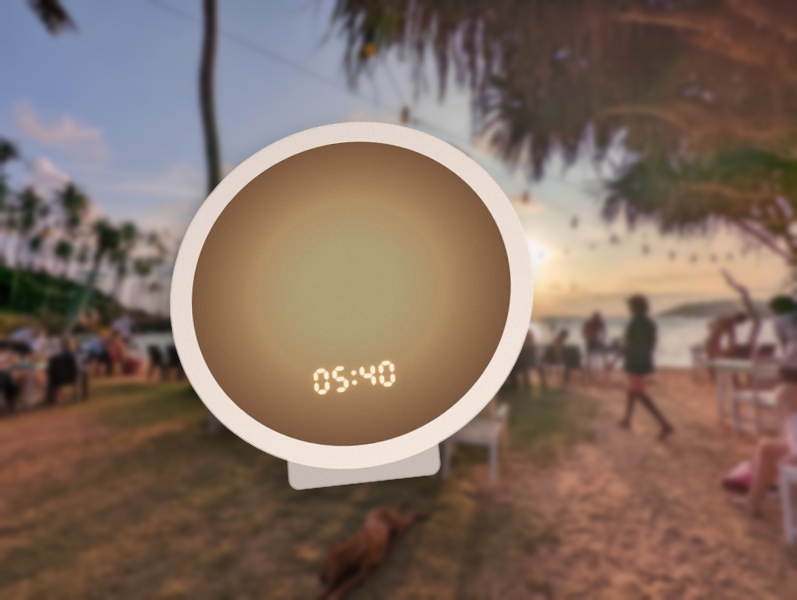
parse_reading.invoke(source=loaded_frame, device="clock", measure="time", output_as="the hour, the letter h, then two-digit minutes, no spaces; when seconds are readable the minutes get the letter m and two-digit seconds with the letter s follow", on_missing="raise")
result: 5h40
